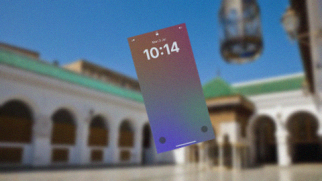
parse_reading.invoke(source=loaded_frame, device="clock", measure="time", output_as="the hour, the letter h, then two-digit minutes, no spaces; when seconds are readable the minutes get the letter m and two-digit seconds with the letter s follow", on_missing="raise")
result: 10h14
